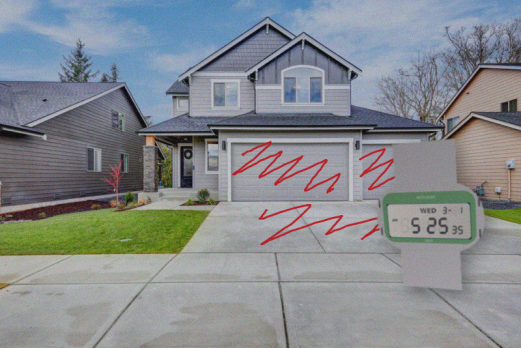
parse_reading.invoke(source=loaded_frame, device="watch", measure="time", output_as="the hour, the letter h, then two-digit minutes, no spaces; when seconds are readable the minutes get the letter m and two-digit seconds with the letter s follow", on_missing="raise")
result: 5h25
